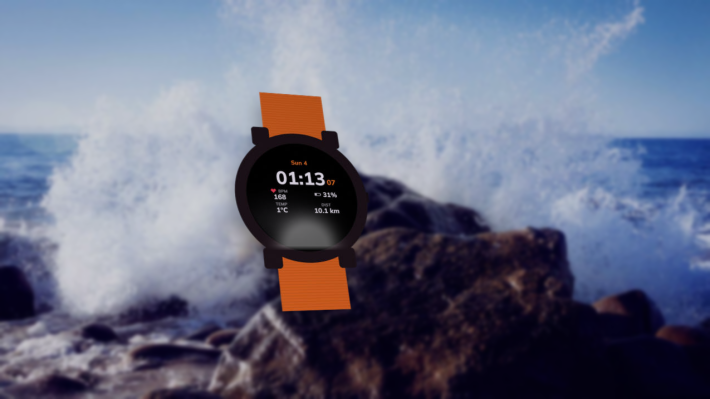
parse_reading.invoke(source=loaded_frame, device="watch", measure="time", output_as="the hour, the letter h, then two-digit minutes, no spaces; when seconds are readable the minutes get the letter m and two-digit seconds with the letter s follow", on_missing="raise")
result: 1h13
